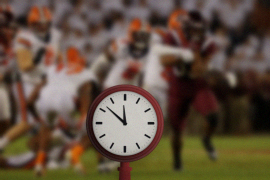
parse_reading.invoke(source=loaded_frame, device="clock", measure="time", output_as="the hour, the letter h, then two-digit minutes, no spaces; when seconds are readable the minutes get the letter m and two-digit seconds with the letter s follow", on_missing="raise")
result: 11h52
